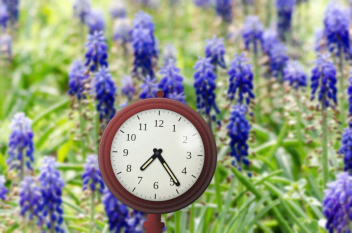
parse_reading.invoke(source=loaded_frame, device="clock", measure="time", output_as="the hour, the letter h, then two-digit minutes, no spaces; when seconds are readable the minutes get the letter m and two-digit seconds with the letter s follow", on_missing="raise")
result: 7h24
